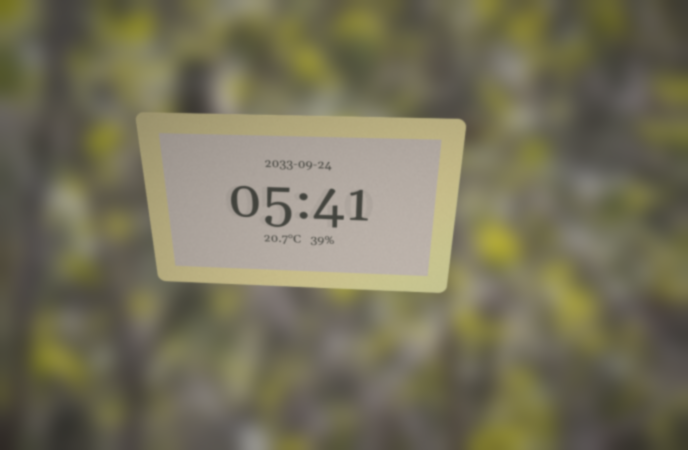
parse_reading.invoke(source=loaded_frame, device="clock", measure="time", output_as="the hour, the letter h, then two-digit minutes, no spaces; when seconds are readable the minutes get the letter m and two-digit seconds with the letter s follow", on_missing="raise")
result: 5h41
